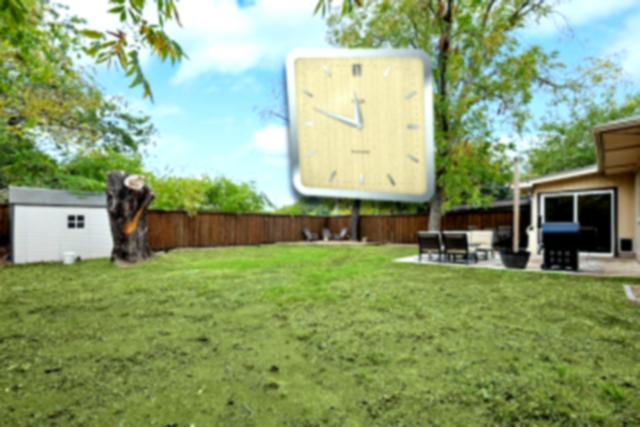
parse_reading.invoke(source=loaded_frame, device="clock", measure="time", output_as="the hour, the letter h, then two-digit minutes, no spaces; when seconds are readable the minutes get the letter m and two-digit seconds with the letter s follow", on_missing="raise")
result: 11h48
